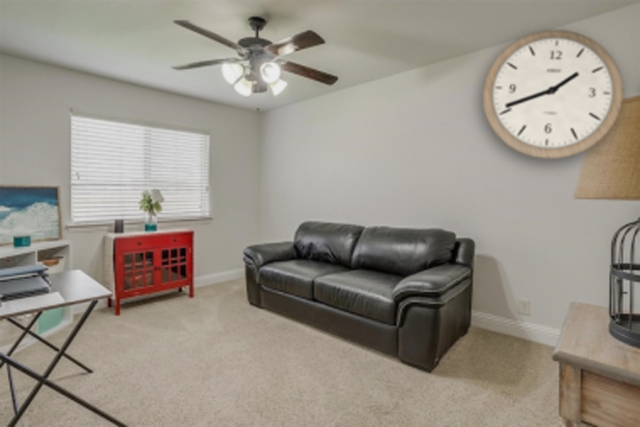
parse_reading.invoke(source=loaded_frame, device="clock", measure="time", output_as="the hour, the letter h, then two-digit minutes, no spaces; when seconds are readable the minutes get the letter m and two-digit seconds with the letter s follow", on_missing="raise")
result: 1h41
